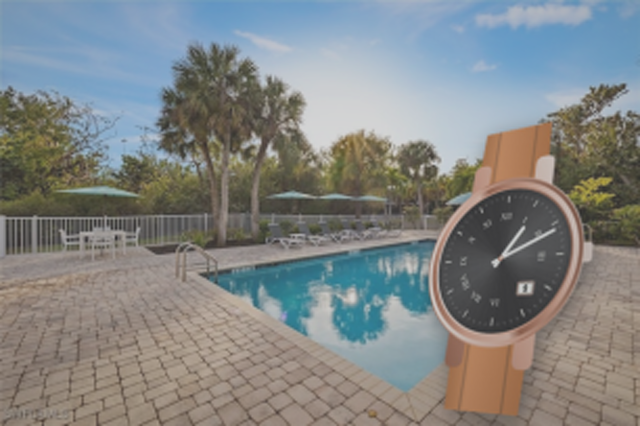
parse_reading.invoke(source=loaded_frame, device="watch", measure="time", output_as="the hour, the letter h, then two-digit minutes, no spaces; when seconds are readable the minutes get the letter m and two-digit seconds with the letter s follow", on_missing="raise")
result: 1h11
